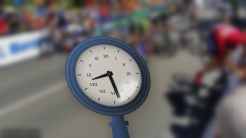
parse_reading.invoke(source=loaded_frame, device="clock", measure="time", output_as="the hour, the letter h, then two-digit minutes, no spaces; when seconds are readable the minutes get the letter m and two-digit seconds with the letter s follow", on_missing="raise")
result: 8h28
